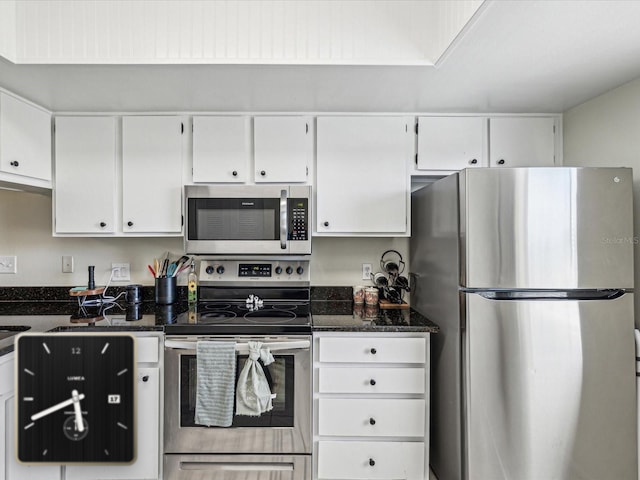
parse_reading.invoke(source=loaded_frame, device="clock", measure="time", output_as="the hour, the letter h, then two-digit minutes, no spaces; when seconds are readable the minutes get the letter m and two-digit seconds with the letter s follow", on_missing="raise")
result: 5h41
